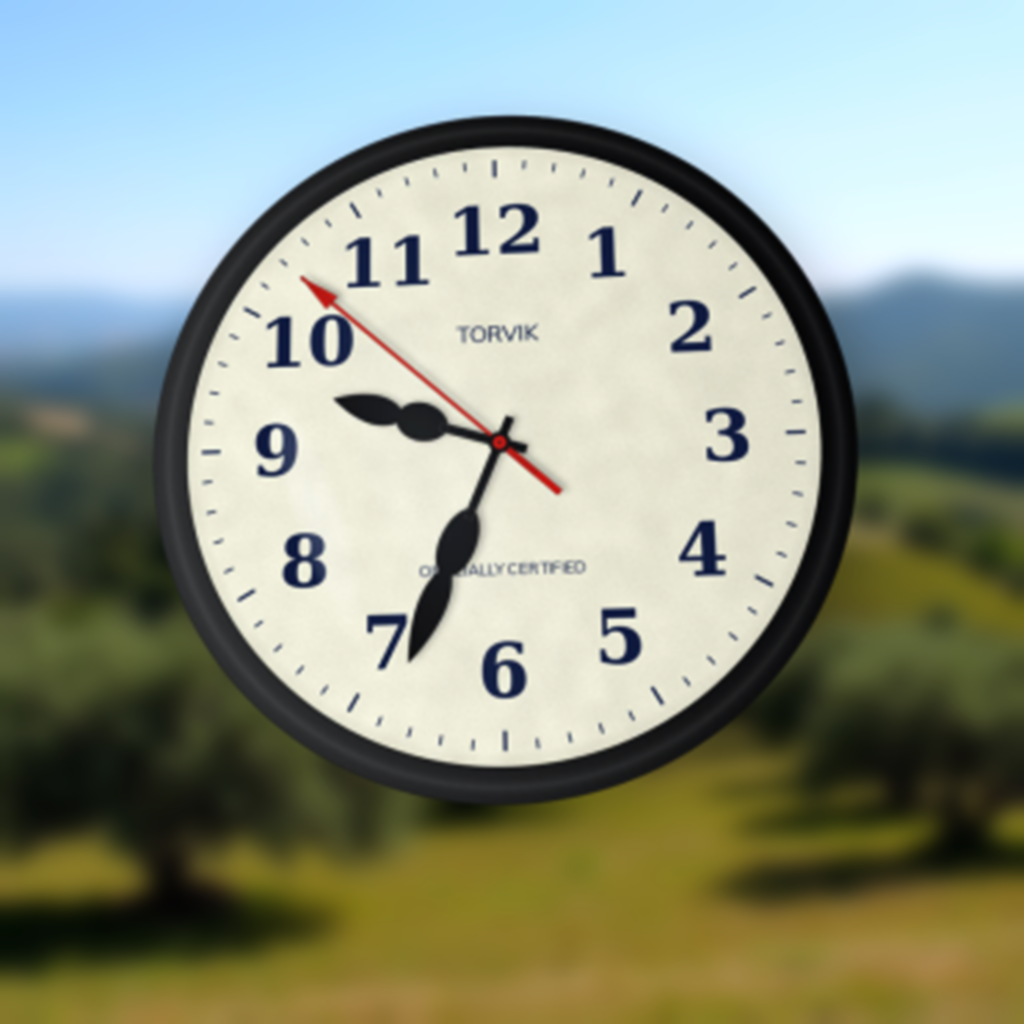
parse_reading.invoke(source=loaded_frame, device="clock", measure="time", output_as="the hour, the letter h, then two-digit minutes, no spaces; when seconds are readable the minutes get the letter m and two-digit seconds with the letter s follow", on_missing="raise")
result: 9h33m52s
